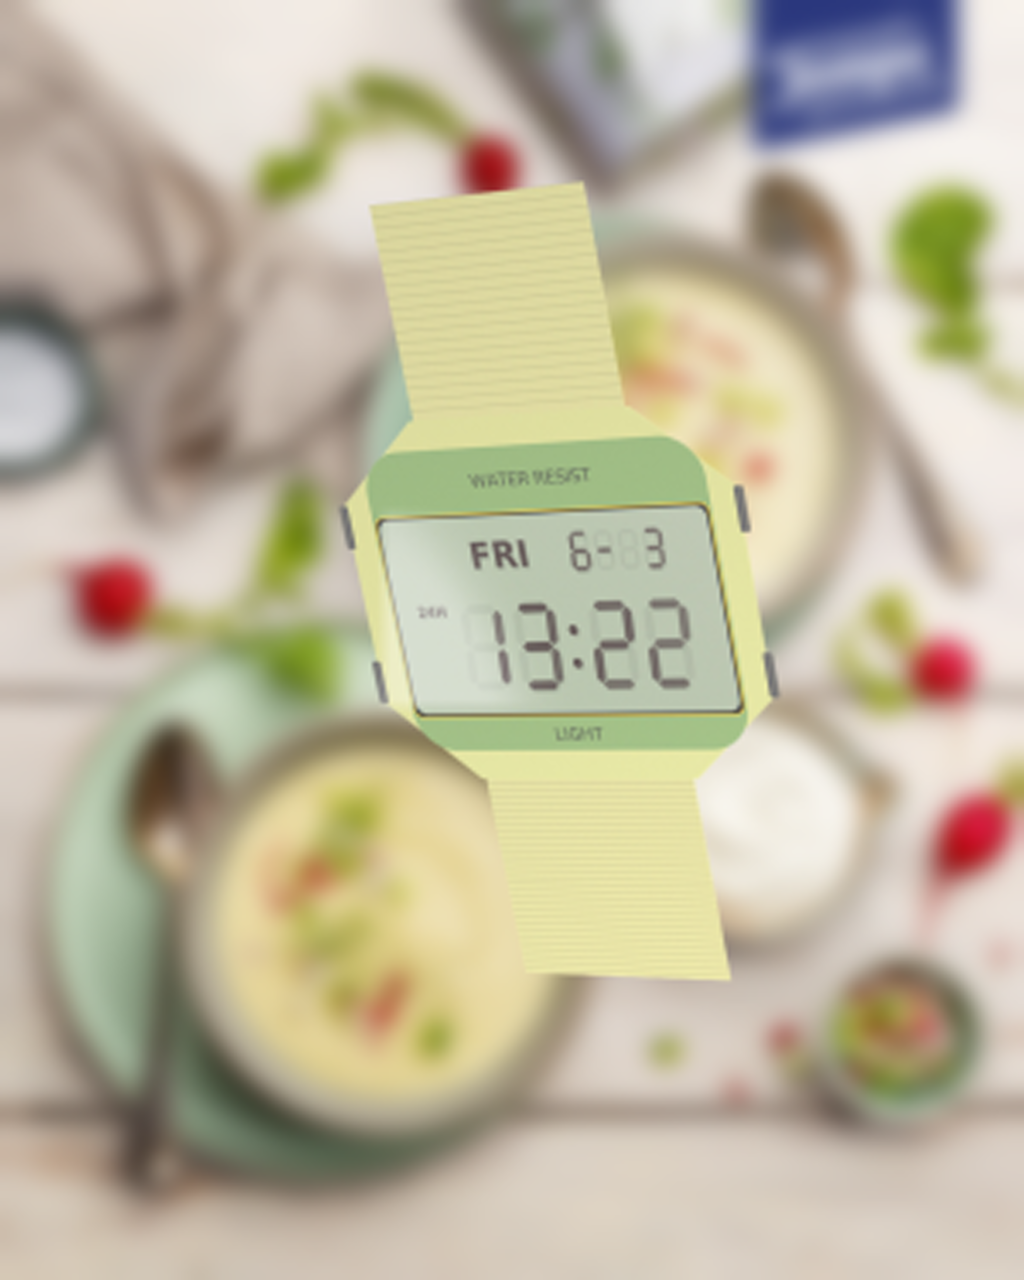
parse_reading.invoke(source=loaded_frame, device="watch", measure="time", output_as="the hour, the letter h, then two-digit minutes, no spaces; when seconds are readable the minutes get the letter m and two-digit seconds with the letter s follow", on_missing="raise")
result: 13h22
